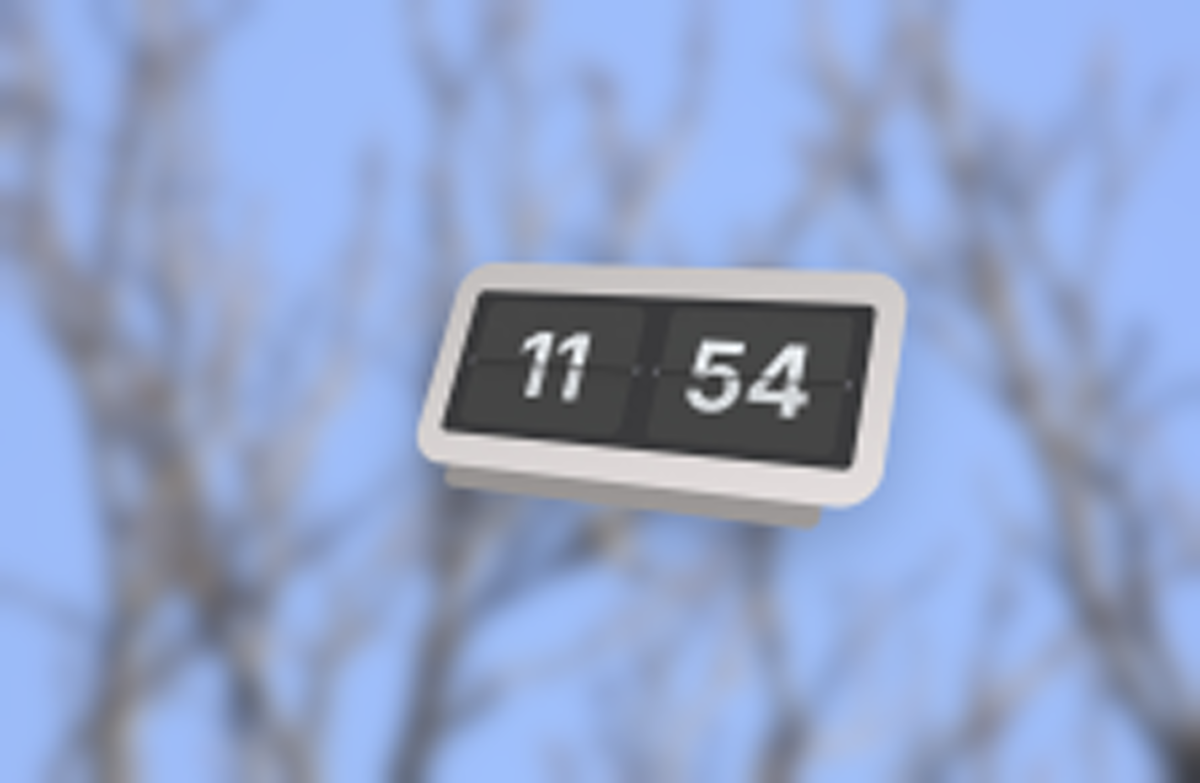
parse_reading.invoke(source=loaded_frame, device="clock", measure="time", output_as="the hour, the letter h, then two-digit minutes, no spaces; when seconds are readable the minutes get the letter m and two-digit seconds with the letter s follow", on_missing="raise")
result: 11h54
